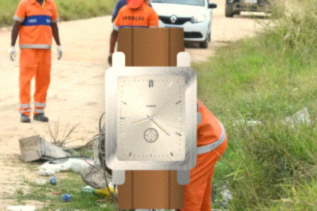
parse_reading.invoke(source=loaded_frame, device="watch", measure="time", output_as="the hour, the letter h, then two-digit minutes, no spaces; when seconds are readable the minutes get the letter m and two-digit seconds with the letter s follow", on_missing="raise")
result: 8h22
